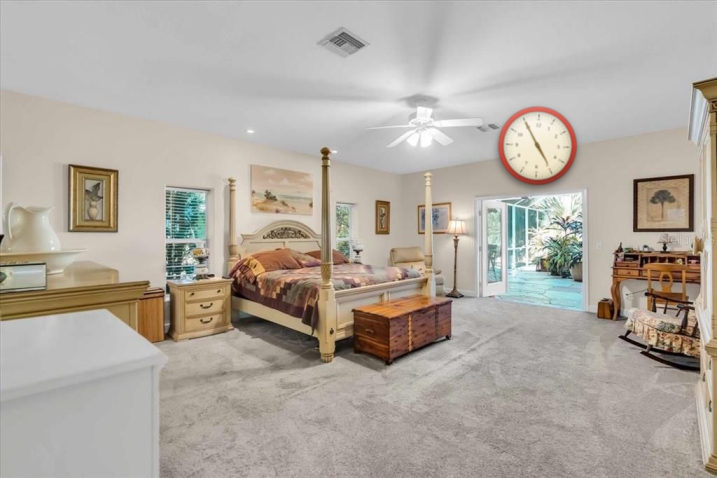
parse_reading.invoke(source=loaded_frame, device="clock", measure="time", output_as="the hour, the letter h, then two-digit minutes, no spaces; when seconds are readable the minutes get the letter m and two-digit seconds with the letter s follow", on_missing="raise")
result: 4h55
